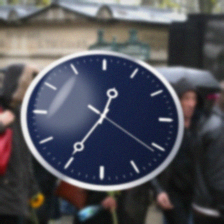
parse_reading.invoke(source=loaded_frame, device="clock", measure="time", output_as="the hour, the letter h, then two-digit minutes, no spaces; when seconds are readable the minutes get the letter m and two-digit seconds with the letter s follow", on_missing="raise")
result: 12h35m21s
